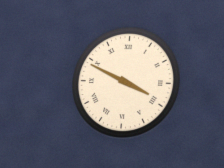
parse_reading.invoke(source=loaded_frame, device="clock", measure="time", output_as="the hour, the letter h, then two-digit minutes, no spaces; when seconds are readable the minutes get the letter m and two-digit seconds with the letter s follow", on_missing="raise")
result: 3h49
